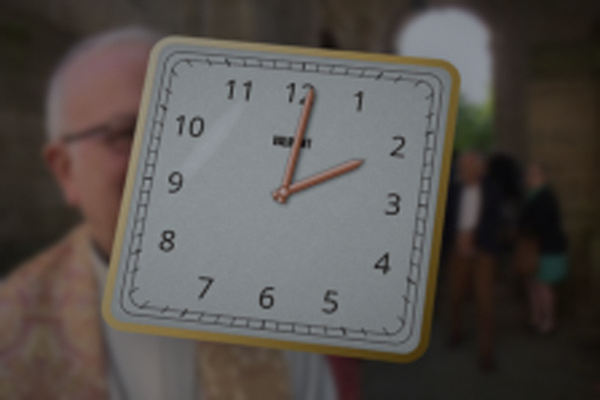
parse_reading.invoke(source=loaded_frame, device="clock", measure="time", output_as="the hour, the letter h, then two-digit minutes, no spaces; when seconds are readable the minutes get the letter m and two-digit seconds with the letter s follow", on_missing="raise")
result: 2h01
